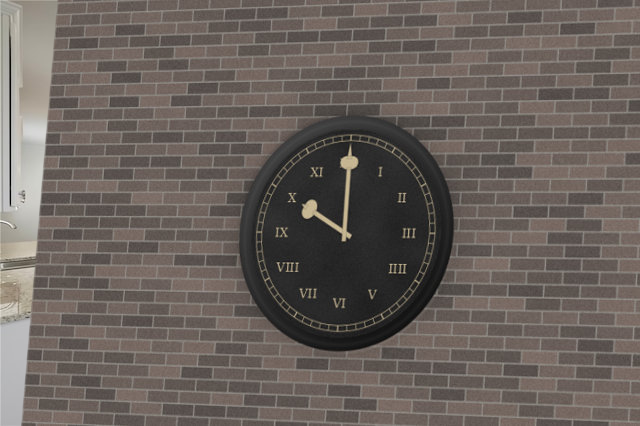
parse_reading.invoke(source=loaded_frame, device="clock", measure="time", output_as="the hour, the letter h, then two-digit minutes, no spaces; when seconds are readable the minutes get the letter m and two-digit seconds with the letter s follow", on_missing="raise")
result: 10h00
